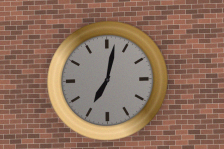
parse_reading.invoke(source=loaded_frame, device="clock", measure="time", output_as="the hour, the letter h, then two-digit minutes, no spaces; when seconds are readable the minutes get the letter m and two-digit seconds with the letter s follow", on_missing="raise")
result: 7h02
